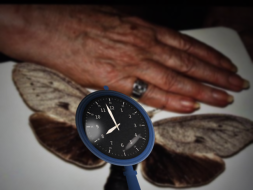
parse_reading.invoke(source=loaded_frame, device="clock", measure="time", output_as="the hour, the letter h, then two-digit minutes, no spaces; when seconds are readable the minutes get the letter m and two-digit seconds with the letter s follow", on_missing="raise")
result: 7h58
